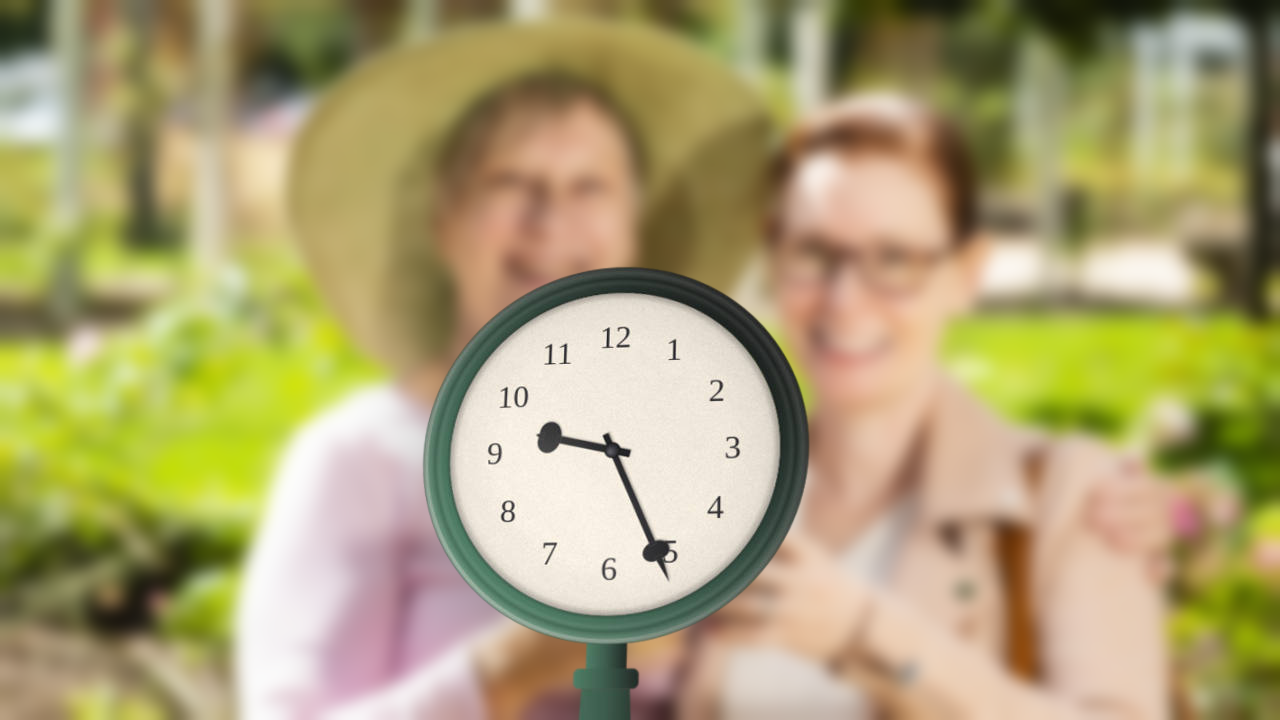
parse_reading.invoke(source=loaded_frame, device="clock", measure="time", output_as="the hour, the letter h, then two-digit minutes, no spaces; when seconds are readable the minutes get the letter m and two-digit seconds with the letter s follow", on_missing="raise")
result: 9h26
